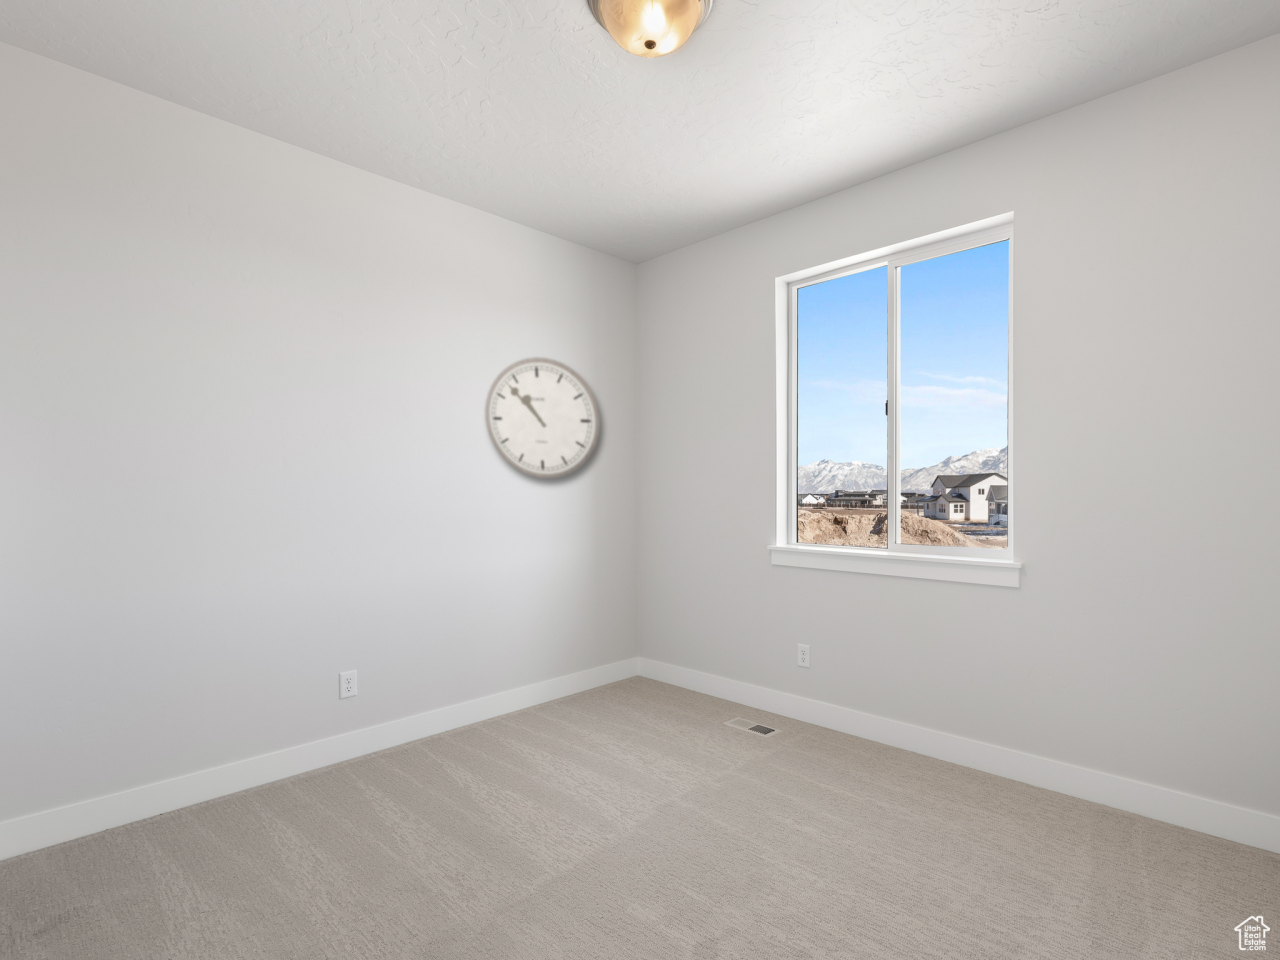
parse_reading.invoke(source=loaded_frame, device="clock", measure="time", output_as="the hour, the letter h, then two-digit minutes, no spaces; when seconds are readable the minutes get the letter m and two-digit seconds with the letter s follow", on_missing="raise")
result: 10h53
